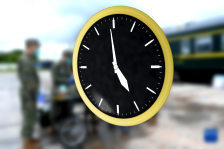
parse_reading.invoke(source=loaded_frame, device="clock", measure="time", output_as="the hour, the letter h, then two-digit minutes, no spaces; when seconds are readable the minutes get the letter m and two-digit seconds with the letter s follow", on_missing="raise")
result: 4h59
